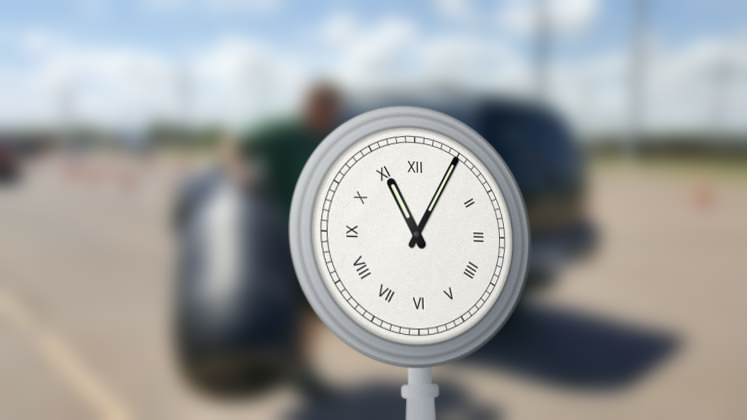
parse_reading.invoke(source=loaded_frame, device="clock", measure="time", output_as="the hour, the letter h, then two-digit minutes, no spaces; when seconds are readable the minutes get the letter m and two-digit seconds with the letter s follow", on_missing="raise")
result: 11h05
